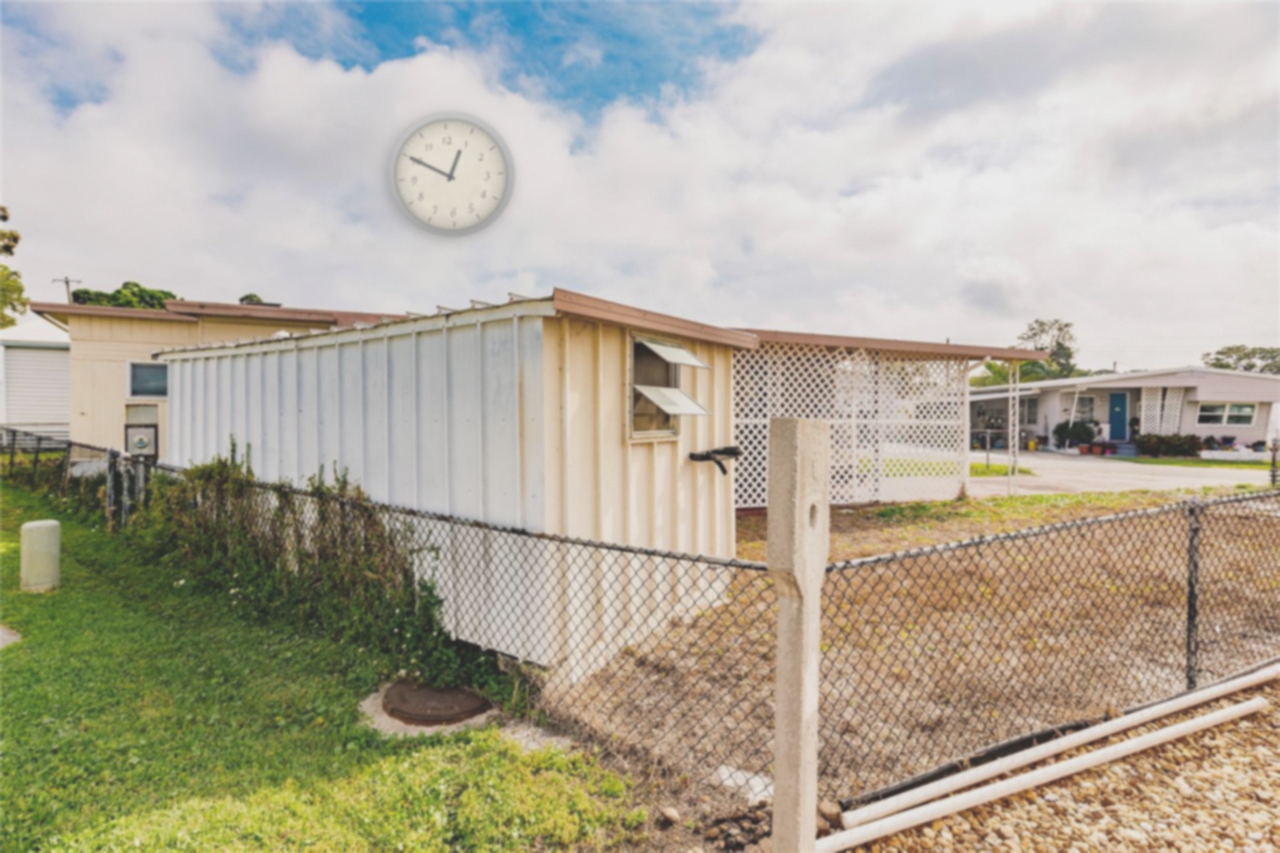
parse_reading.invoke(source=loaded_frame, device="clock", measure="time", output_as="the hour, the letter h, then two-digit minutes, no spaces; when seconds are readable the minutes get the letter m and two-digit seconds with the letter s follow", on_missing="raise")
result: 12h50
